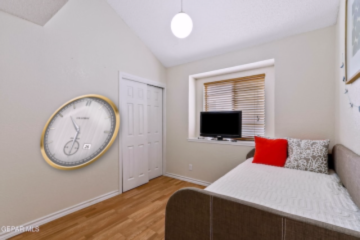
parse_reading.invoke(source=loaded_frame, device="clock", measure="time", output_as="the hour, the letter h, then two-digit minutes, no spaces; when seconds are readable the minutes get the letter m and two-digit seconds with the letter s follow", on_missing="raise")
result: 10h30
